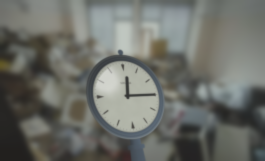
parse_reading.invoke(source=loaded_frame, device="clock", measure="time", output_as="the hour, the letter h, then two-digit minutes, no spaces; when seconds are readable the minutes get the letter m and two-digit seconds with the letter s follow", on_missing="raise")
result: 12h15
